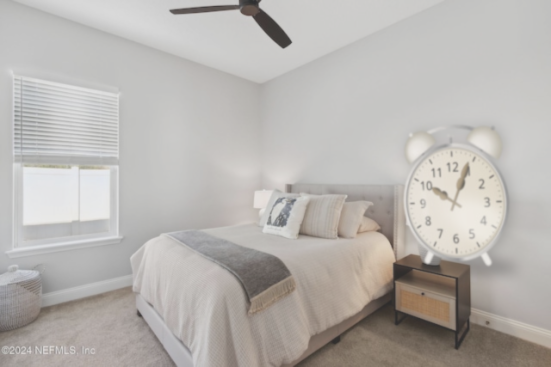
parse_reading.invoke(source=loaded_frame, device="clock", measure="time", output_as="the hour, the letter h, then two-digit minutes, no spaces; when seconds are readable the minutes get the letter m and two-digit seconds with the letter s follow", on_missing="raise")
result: 10h04
